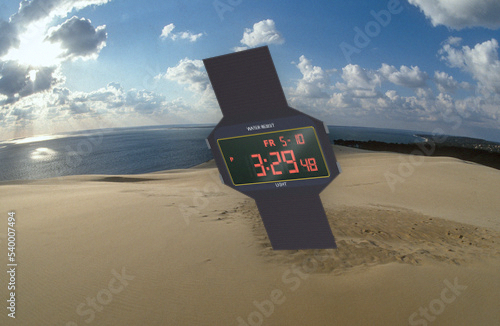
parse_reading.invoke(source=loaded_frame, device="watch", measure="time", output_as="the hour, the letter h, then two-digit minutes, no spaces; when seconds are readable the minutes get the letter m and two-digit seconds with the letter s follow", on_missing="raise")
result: 3h29m48s
